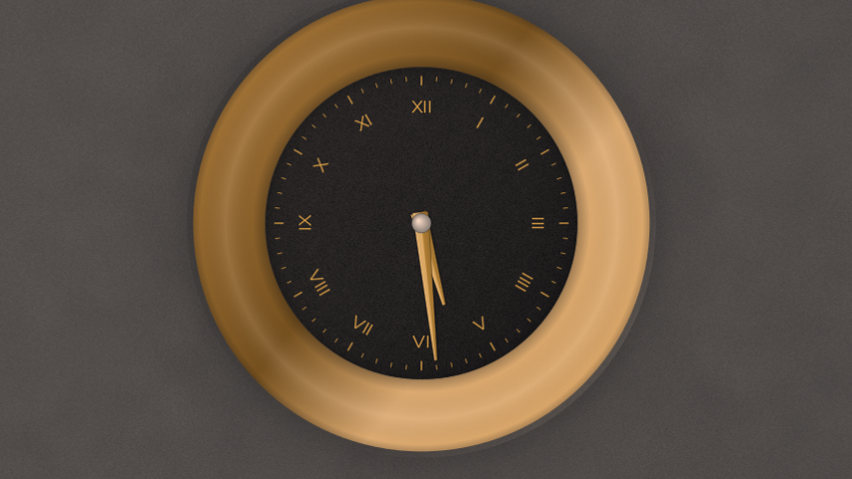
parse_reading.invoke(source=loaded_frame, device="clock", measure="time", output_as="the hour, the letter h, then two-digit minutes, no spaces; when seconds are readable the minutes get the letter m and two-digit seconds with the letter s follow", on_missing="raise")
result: 5h29
